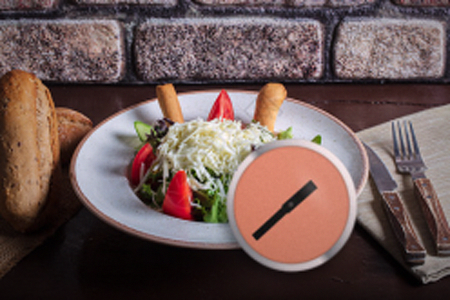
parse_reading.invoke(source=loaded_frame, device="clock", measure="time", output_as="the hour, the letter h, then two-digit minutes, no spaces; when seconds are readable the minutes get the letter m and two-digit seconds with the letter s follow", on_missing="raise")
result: 1h38
